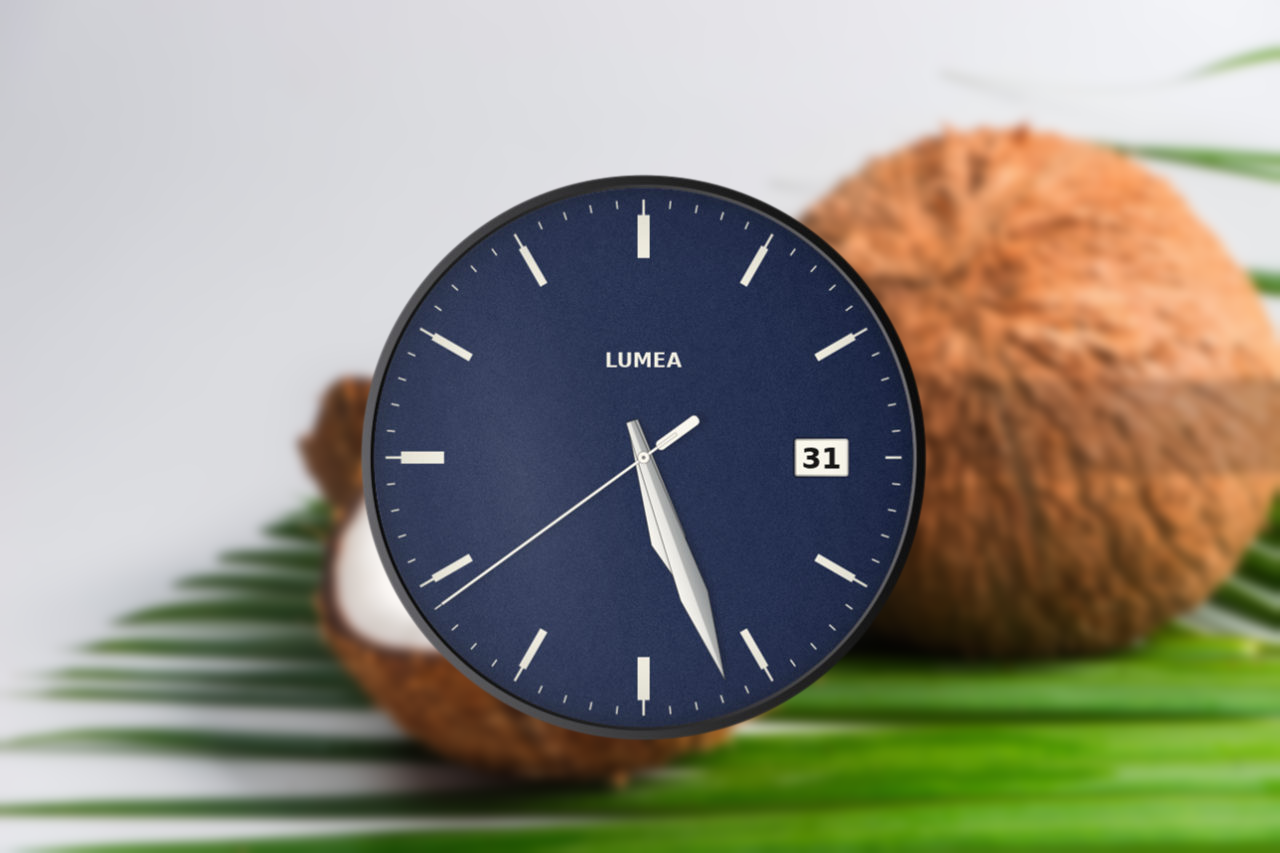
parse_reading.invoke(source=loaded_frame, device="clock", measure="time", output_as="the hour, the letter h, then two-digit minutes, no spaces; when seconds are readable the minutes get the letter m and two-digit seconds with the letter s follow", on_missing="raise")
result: 5h26m39s
